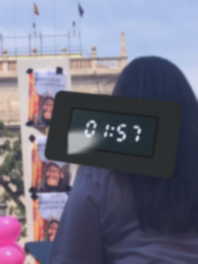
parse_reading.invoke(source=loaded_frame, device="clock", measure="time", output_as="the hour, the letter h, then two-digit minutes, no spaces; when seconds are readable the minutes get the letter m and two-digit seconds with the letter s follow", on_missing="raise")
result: 1h57
